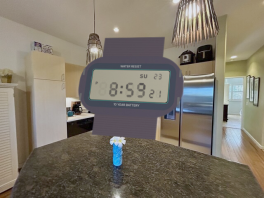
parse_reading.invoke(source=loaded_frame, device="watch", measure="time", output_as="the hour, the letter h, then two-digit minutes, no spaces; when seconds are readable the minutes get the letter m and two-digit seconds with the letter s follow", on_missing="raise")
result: 8h59m21s
